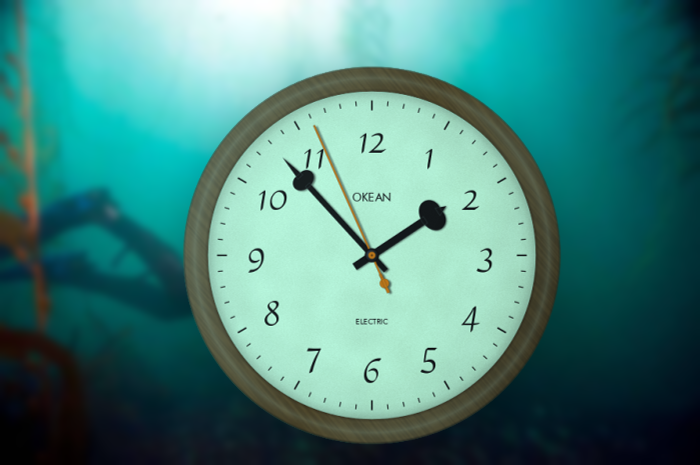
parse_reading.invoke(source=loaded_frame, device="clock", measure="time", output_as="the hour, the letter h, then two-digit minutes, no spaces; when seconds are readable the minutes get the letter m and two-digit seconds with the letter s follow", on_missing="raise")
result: 1h52m56s
